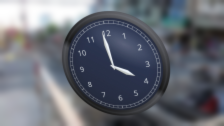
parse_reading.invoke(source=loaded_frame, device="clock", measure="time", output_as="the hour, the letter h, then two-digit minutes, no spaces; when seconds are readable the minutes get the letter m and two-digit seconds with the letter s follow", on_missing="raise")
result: 3h59
